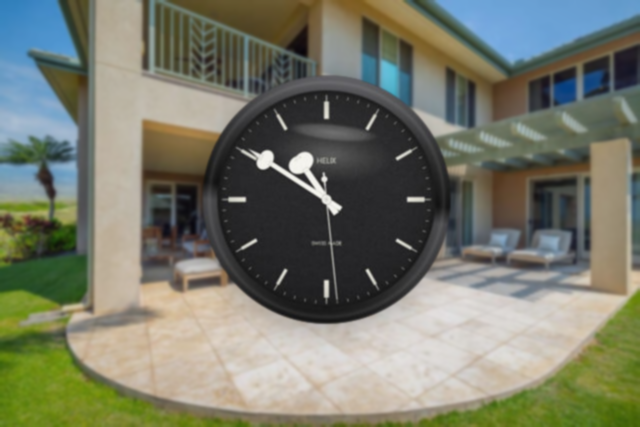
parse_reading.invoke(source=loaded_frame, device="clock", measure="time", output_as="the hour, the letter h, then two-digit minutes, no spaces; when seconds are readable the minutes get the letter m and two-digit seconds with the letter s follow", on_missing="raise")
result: 10h50m29s
